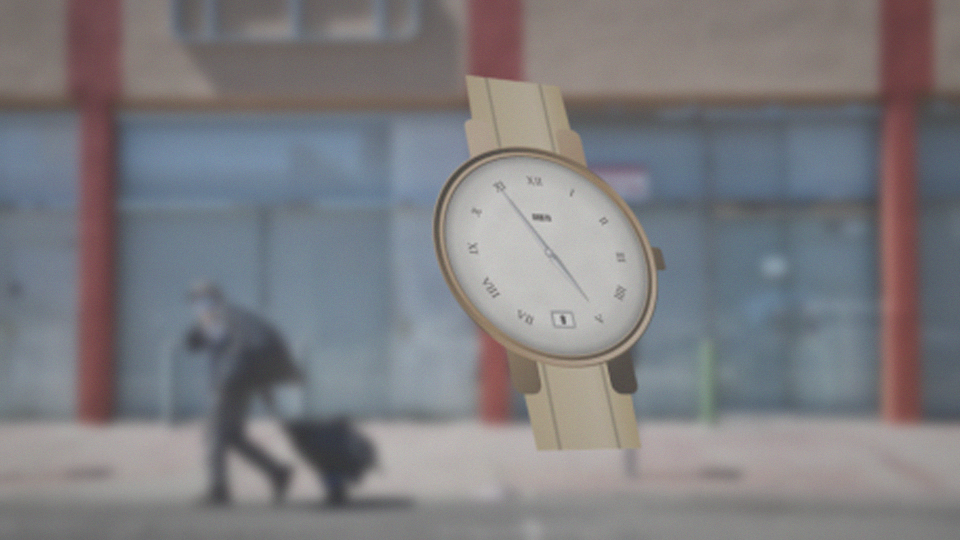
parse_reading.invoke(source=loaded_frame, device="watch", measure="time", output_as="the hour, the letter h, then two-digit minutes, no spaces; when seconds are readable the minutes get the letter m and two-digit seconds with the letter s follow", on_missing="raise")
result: 4h55
